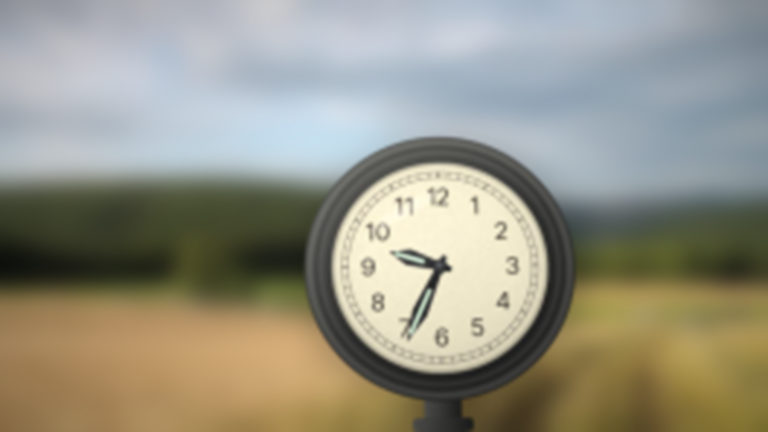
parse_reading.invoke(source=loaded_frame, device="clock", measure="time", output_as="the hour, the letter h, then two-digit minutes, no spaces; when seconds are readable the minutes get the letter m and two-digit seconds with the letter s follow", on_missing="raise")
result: 9h34
